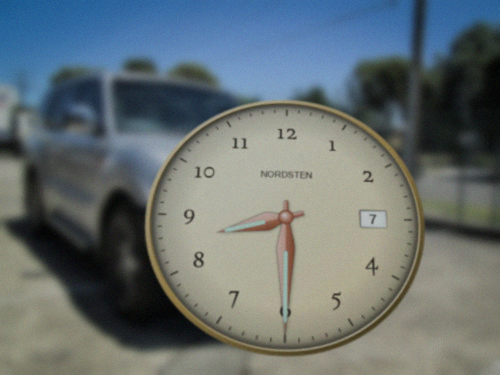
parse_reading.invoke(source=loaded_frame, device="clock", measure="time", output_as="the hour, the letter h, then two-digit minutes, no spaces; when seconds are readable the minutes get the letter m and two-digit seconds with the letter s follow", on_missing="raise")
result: 8h30
